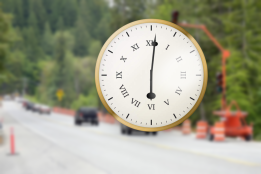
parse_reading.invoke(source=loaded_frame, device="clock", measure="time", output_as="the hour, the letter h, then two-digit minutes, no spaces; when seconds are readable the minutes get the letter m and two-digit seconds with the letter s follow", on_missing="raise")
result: 6h01
